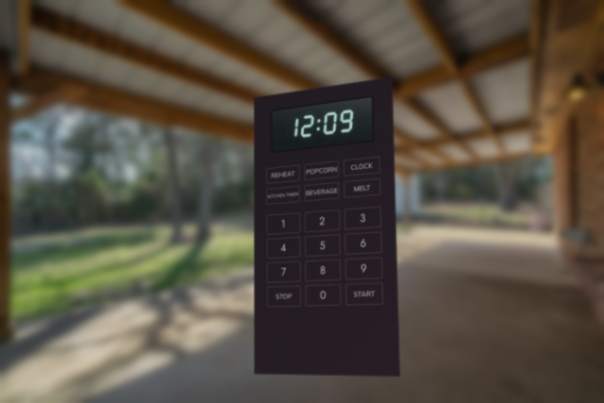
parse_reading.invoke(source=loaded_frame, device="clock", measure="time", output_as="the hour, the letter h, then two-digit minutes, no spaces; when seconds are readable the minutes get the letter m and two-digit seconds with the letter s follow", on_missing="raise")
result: 12h09
